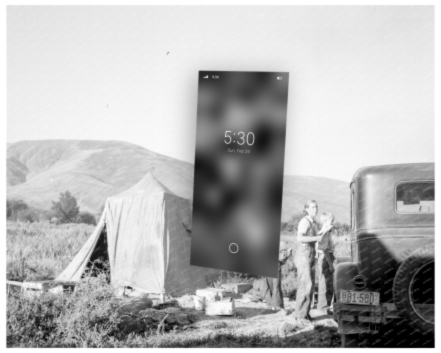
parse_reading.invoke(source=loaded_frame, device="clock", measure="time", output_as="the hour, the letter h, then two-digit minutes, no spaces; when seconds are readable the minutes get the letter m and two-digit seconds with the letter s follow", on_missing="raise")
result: 5h30
